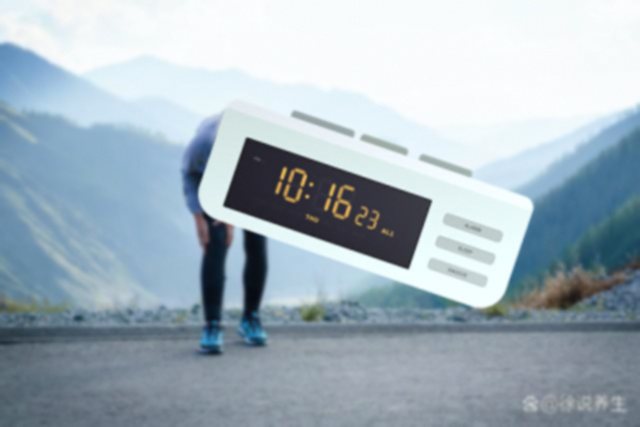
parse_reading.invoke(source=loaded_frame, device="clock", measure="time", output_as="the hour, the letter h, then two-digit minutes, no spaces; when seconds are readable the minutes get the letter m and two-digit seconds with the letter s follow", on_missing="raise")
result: 10h16m23s
